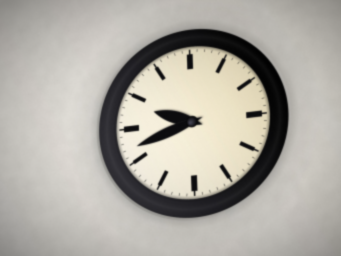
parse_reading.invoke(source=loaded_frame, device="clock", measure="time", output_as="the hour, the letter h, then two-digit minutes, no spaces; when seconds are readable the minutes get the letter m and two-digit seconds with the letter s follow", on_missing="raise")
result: 9h42
